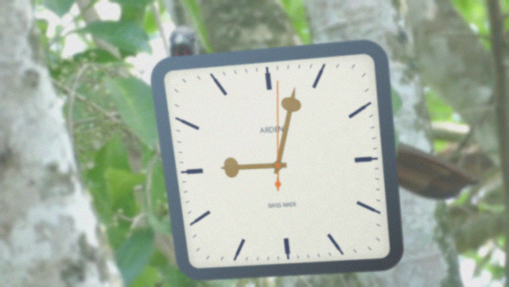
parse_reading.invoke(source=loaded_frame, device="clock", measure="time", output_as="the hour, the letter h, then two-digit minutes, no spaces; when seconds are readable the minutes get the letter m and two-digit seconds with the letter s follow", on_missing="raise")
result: 9h03m01s
